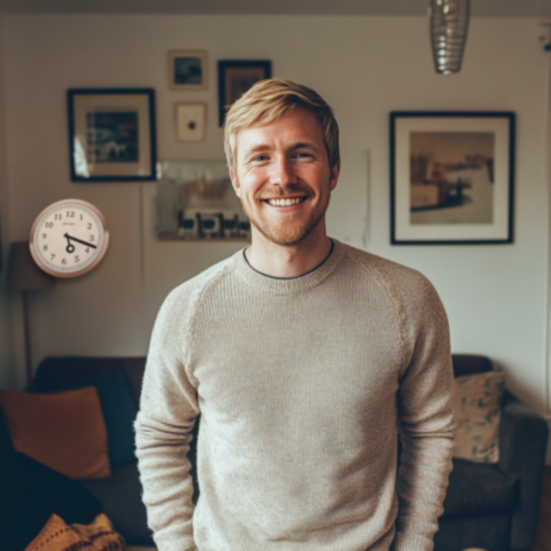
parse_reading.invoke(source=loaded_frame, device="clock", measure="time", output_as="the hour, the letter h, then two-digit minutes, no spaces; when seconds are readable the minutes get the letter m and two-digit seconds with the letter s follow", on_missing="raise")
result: 5h18
